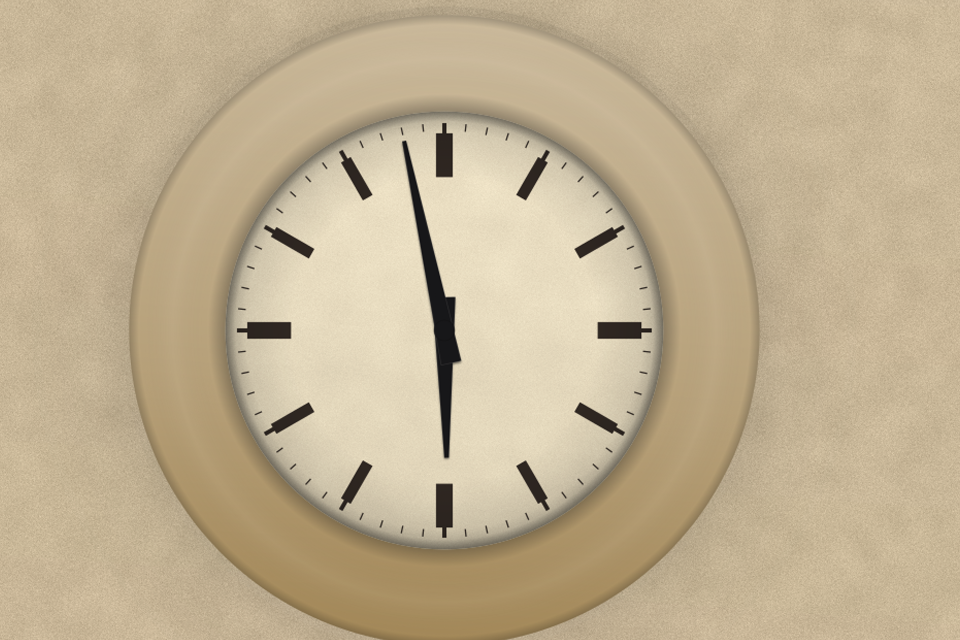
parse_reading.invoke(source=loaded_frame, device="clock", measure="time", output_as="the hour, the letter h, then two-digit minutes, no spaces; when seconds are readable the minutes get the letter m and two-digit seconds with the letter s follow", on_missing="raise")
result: 5h58
